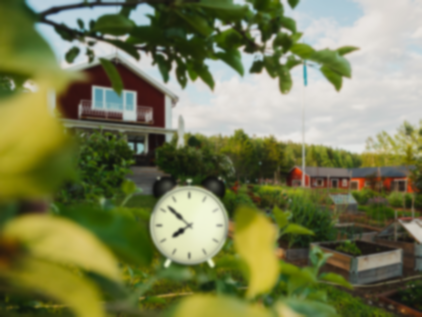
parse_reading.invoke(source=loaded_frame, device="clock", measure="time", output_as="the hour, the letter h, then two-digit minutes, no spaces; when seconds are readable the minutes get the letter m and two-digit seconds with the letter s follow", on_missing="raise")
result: 7h52
